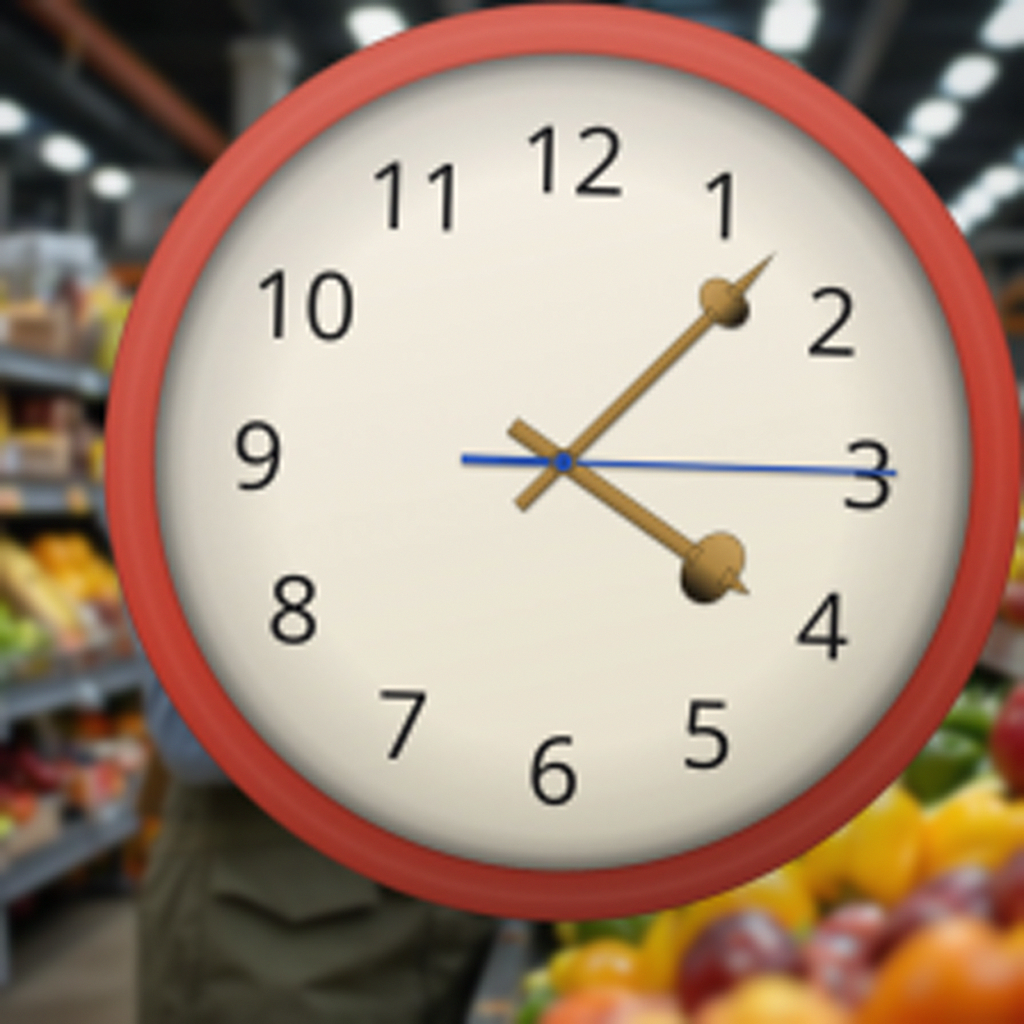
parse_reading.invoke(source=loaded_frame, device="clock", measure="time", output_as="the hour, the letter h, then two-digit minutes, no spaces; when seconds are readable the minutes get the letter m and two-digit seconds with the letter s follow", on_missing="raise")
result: 4h07m15s
